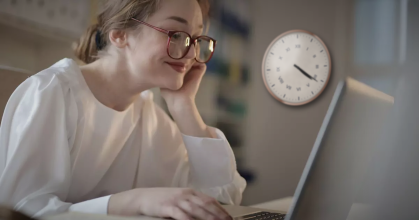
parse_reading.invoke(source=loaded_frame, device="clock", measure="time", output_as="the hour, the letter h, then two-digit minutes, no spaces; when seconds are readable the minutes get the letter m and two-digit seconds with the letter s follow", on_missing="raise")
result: 4h21
